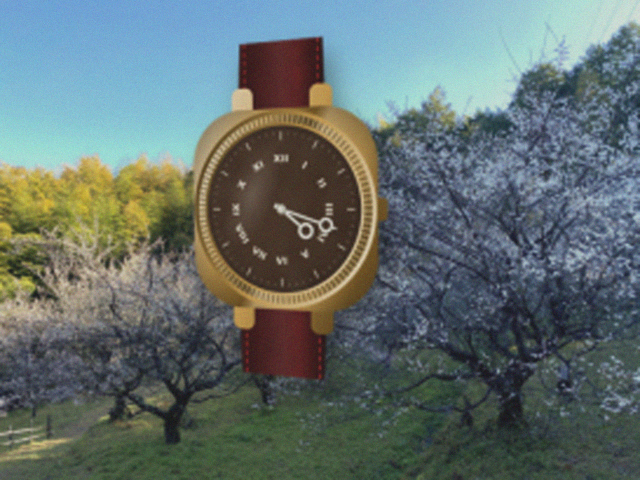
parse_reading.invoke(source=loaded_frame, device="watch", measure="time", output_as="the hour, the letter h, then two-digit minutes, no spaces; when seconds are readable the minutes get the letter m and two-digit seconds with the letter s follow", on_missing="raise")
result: 4h18
